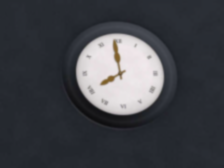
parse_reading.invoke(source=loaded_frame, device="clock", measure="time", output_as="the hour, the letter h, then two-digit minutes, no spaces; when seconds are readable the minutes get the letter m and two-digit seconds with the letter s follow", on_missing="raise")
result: 7h59
